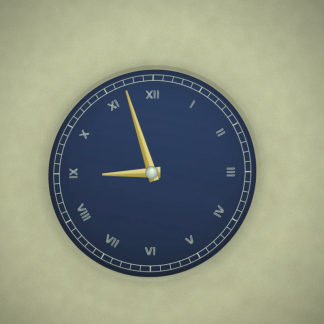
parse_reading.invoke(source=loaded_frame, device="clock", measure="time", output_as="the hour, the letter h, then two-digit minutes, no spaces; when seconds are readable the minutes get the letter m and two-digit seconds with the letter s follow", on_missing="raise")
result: 8h57
